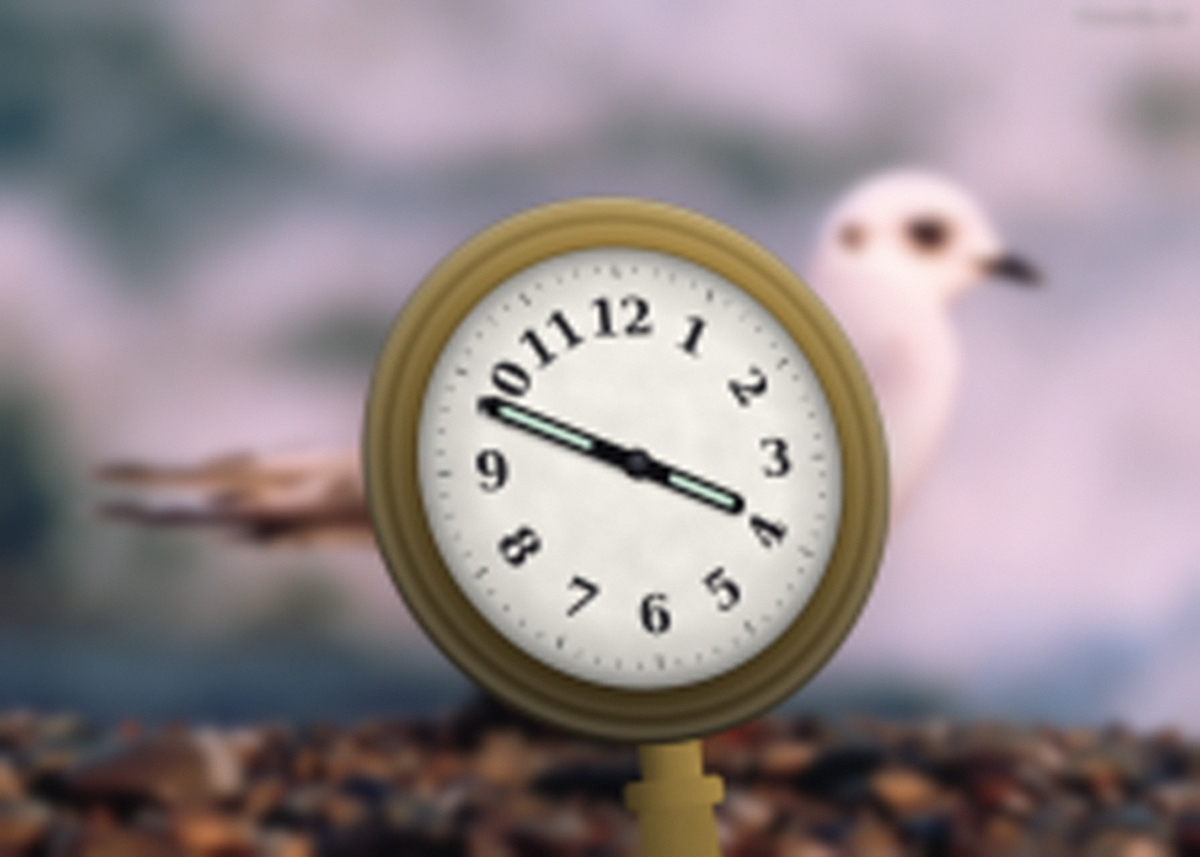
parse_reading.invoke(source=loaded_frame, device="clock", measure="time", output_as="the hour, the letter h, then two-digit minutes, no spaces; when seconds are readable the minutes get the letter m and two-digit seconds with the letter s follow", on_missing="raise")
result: 3h49
